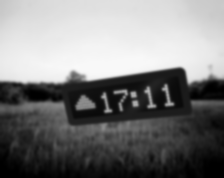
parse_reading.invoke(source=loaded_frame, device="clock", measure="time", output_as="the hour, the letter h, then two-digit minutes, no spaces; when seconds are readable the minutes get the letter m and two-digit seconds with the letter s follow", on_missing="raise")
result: 17h11
